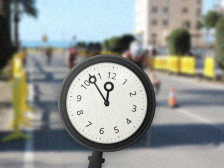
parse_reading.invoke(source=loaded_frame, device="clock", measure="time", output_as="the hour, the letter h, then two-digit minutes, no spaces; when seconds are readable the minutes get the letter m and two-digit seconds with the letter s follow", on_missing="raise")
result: 11h53
